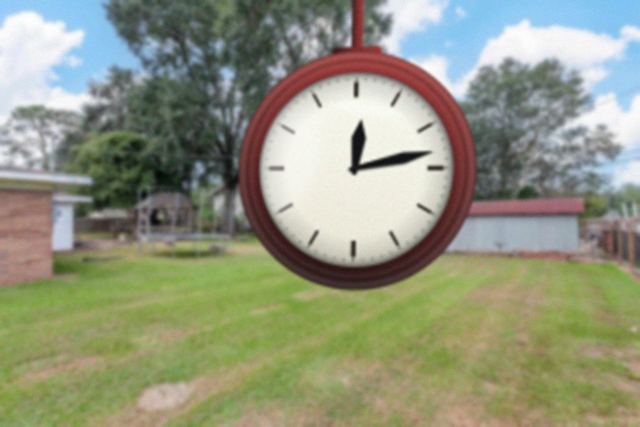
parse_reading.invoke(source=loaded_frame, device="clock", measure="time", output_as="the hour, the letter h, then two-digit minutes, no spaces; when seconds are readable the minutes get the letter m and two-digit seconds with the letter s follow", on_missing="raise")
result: 12h13
